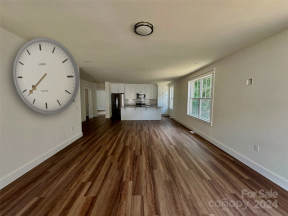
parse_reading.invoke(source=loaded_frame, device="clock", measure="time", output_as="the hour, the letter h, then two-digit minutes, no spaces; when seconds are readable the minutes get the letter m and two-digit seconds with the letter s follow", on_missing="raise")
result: 7h38
